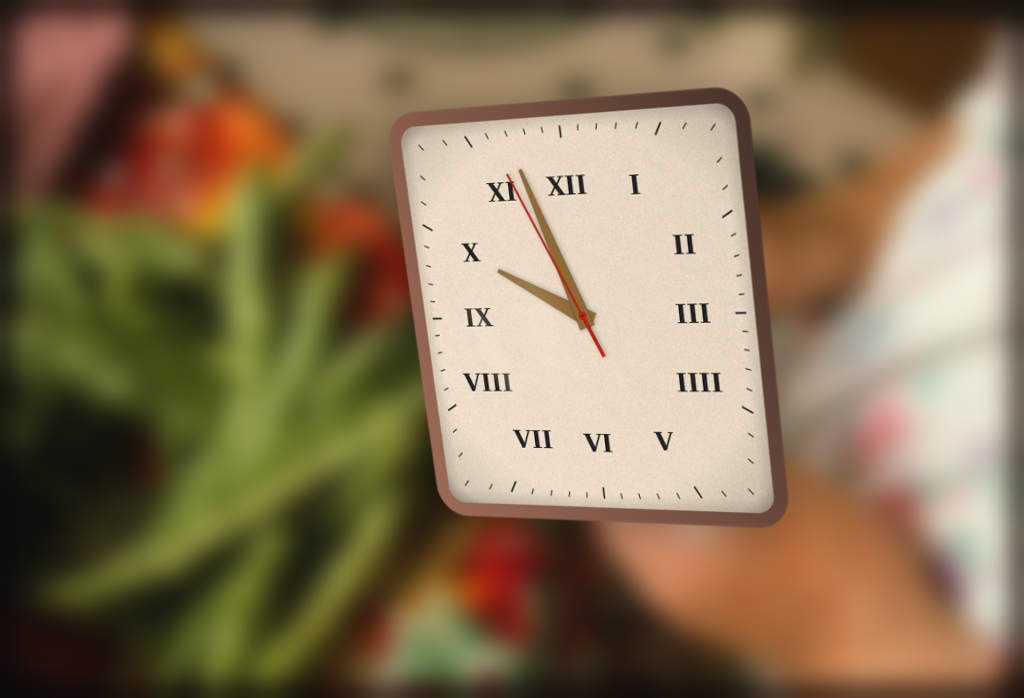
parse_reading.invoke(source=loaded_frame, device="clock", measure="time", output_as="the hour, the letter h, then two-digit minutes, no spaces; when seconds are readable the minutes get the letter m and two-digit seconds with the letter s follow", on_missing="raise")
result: 9h56m56s
